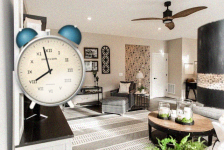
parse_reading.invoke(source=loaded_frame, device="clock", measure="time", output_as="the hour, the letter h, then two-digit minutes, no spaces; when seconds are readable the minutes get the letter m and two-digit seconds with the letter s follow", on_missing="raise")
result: 7h58
